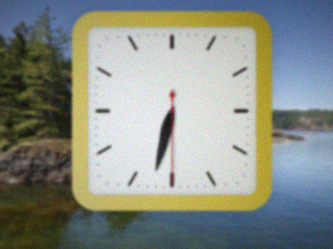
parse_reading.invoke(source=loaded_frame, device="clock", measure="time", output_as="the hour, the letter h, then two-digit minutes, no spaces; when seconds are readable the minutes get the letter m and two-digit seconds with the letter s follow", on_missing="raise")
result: 6h32m30s
